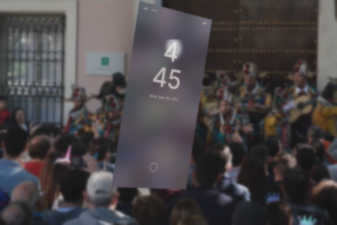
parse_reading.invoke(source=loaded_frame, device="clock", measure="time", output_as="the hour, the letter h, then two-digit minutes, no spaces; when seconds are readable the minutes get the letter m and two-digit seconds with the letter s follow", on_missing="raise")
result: 4h45
